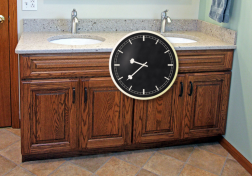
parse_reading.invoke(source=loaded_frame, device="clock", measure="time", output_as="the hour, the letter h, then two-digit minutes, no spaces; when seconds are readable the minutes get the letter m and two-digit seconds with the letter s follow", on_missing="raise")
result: 9h38
